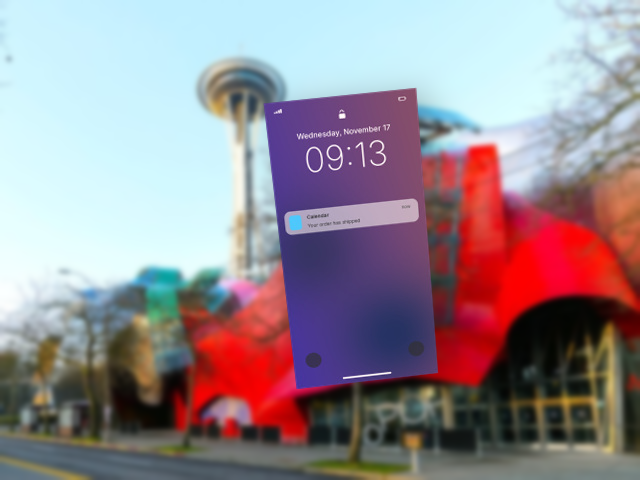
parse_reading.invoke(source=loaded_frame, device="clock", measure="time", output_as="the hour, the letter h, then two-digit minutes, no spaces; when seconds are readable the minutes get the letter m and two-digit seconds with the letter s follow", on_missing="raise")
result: 9h13
